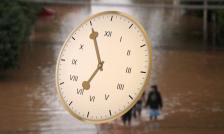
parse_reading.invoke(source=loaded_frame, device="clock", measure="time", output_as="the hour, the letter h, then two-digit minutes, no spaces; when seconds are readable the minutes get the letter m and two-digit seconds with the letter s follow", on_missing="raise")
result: 6h55
